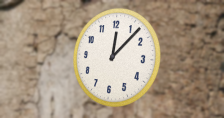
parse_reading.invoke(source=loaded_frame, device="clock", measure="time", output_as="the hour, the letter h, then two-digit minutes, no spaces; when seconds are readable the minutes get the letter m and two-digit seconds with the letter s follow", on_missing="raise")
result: 12h07
